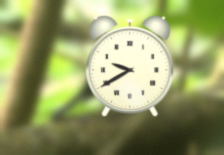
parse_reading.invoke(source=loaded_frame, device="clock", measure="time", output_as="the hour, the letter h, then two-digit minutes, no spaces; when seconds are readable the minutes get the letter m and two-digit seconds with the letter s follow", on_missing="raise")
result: 9h40
